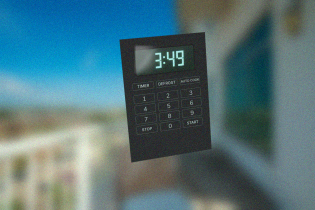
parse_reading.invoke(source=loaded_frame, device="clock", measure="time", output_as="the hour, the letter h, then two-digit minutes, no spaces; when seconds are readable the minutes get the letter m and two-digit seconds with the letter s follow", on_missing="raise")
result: 3h49
